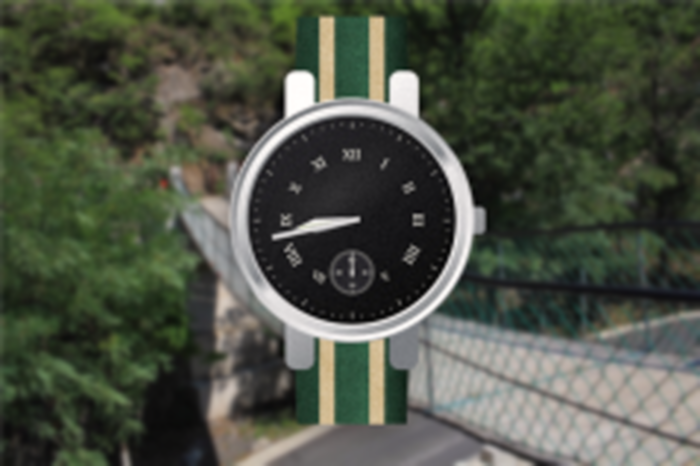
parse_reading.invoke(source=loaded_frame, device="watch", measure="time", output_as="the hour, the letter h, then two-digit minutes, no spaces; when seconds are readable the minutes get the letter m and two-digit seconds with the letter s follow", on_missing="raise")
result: 8h43
